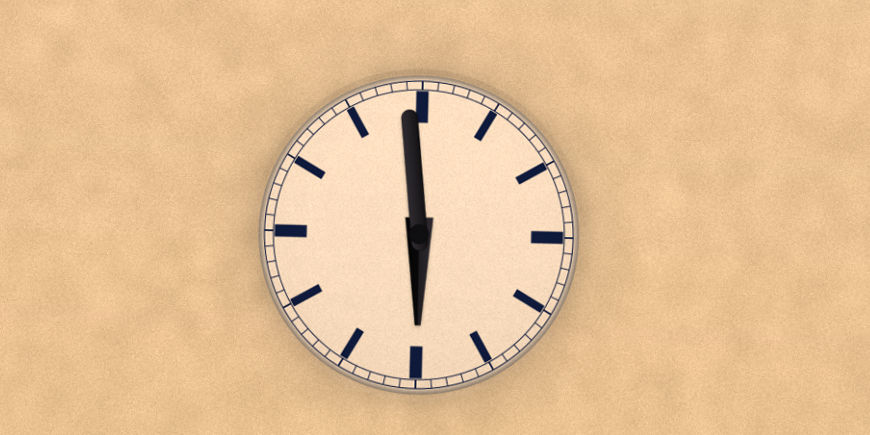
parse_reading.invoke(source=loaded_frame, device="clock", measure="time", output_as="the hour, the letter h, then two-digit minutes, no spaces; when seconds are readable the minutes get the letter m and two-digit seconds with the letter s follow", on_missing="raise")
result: 5h59
